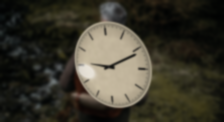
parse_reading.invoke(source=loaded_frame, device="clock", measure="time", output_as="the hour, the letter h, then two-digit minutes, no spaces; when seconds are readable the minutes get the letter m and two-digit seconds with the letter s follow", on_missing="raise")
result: 9h11
